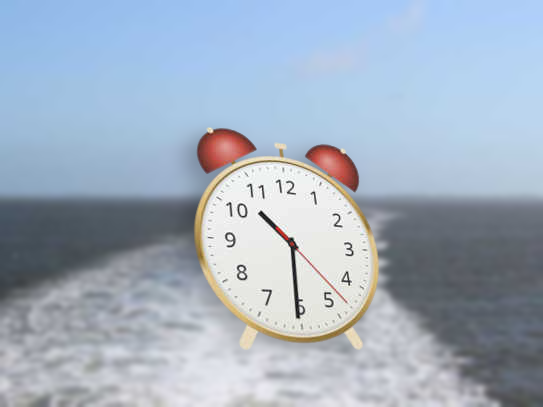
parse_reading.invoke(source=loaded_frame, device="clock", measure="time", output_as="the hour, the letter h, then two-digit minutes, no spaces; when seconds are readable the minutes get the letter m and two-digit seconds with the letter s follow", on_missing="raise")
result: 10h30m23s
